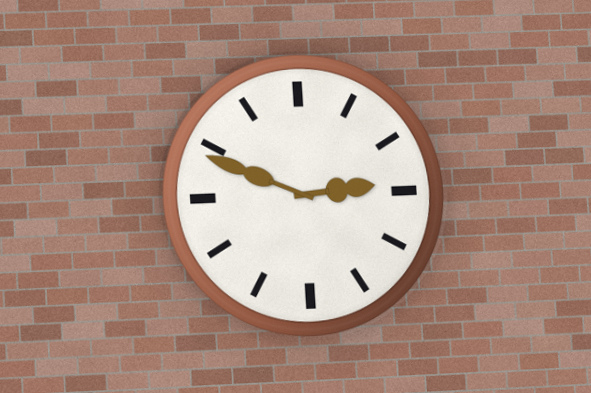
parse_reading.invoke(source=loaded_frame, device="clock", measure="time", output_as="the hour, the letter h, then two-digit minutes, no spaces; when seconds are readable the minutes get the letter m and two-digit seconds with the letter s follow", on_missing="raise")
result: 2h49
